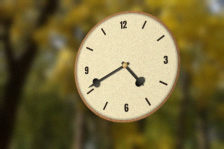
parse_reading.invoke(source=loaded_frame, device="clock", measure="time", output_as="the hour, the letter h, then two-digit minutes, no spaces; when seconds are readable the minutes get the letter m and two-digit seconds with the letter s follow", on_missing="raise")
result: 4h41
